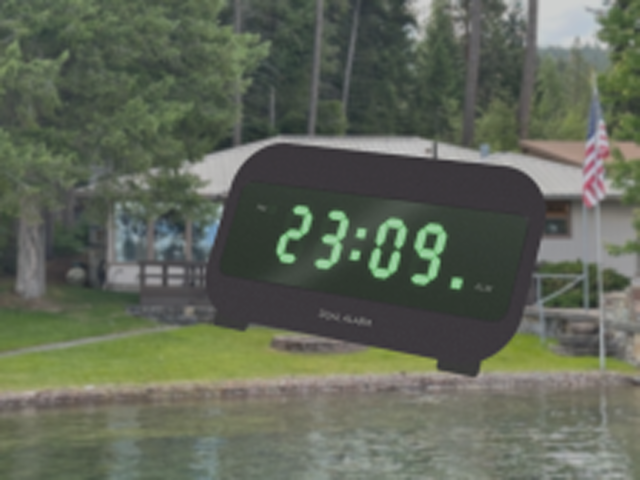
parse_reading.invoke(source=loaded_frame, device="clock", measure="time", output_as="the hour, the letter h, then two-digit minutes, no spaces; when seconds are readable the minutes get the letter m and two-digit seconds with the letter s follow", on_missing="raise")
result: 23h09
